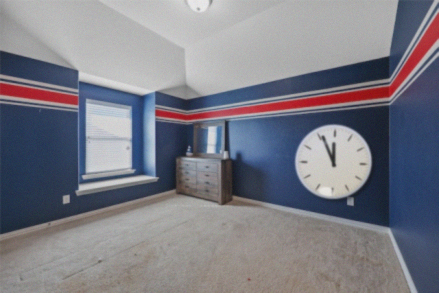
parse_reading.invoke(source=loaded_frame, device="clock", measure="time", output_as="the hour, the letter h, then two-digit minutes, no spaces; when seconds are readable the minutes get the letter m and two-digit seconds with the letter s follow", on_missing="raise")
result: 11h56
